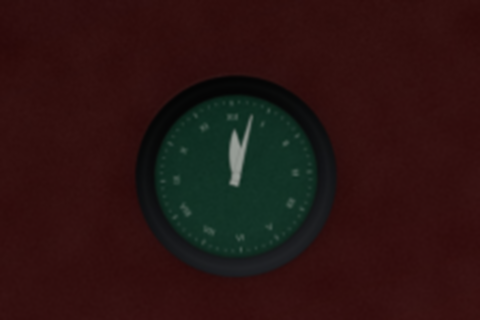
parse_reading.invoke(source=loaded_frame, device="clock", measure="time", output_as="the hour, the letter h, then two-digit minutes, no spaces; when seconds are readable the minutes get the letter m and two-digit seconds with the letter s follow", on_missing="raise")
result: 12h03
